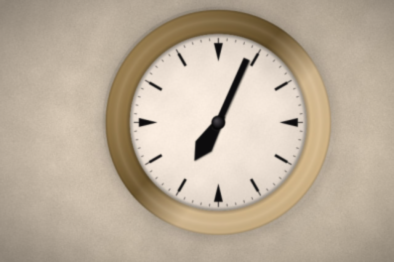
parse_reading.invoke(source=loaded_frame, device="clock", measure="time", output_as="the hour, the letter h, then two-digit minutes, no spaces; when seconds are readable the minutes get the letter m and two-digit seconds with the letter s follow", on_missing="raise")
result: 7h04
